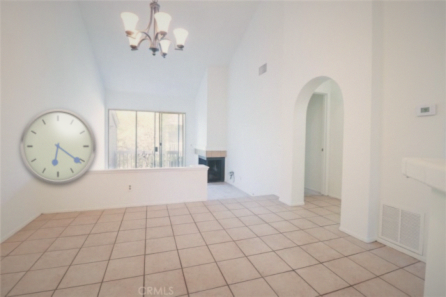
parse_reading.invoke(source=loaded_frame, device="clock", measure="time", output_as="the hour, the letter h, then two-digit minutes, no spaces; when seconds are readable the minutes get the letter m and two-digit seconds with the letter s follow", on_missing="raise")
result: 6h21
